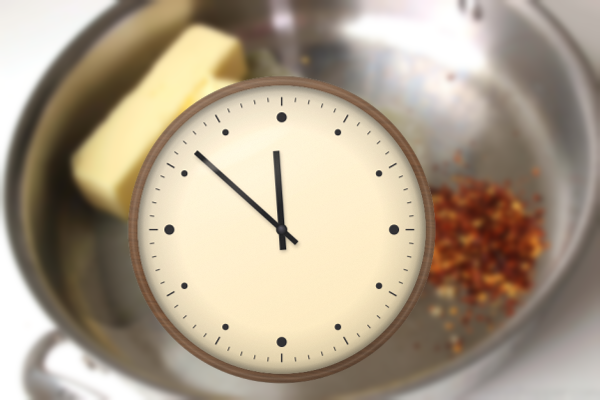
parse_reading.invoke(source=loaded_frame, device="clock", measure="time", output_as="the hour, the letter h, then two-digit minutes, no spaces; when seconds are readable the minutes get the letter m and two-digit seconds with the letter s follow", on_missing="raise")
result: 11h52
